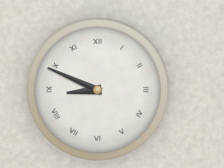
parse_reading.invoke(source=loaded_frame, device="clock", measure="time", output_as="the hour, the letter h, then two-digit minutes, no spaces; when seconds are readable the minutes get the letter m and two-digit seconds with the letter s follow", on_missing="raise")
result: 8h49
